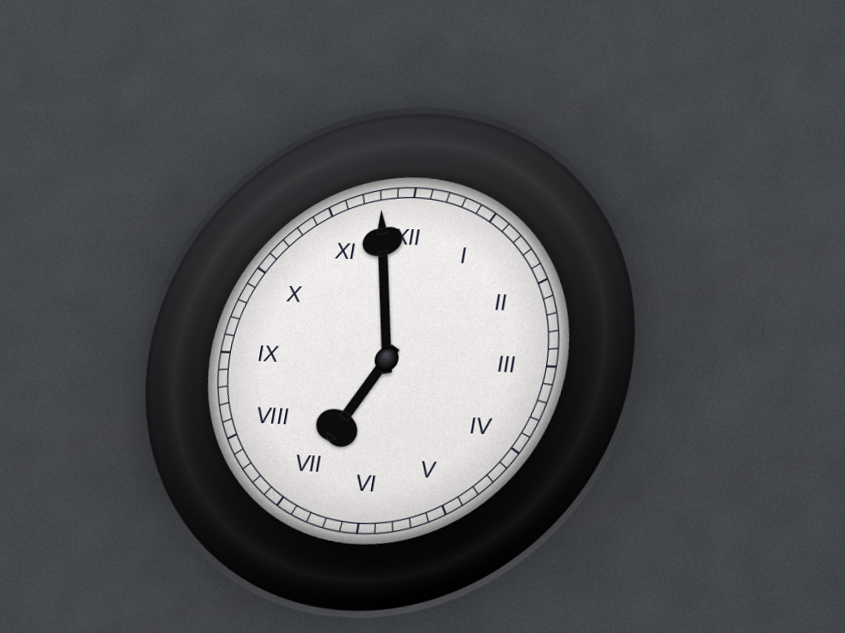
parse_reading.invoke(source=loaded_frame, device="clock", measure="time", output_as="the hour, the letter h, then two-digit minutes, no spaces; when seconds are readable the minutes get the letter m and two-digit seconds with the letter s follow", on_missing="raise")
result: 6h58
